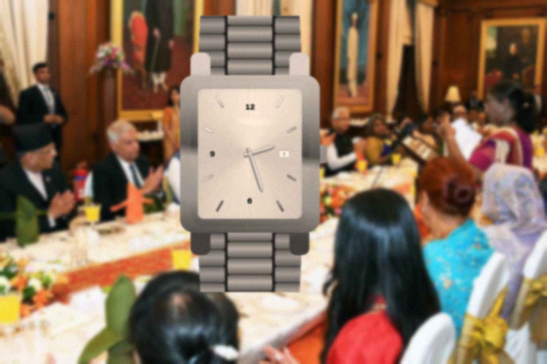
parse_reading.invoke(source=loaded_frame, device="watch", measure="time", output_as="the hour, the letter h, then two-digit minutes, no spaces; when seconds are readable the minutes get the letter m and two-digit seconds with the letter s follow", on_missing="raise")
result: 2h27
